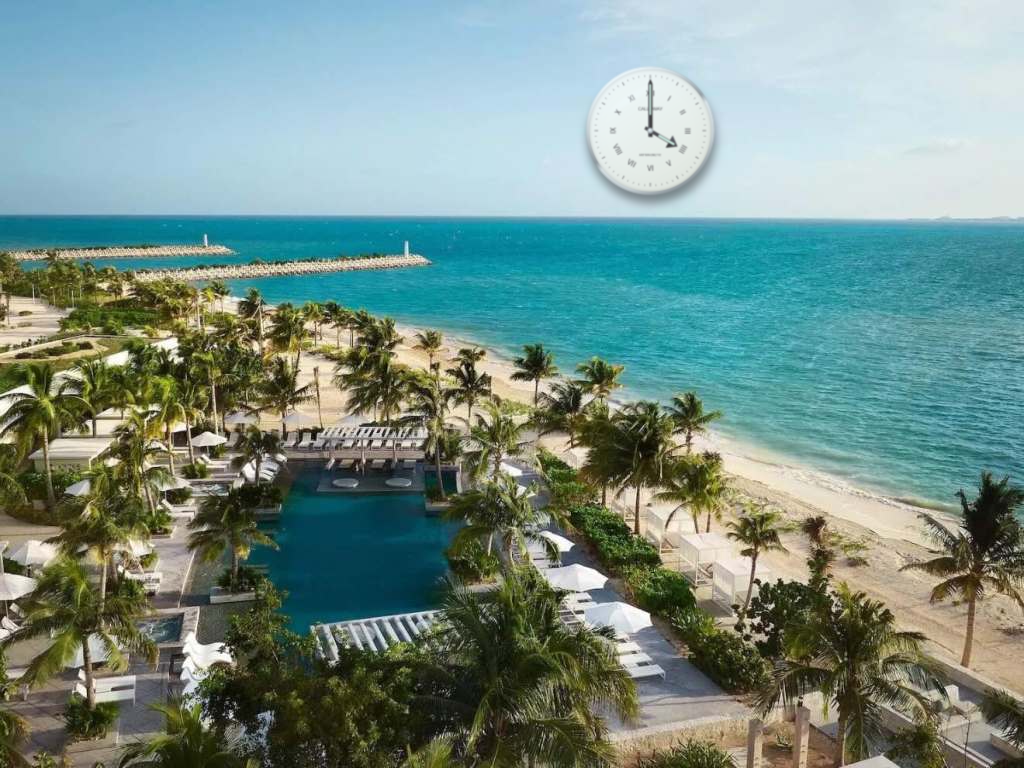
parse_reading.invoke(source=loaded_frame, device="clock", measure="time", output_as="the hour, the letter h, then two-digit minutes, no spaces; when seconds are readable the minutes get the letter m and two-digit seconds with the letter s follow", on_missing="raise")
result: 4h00
